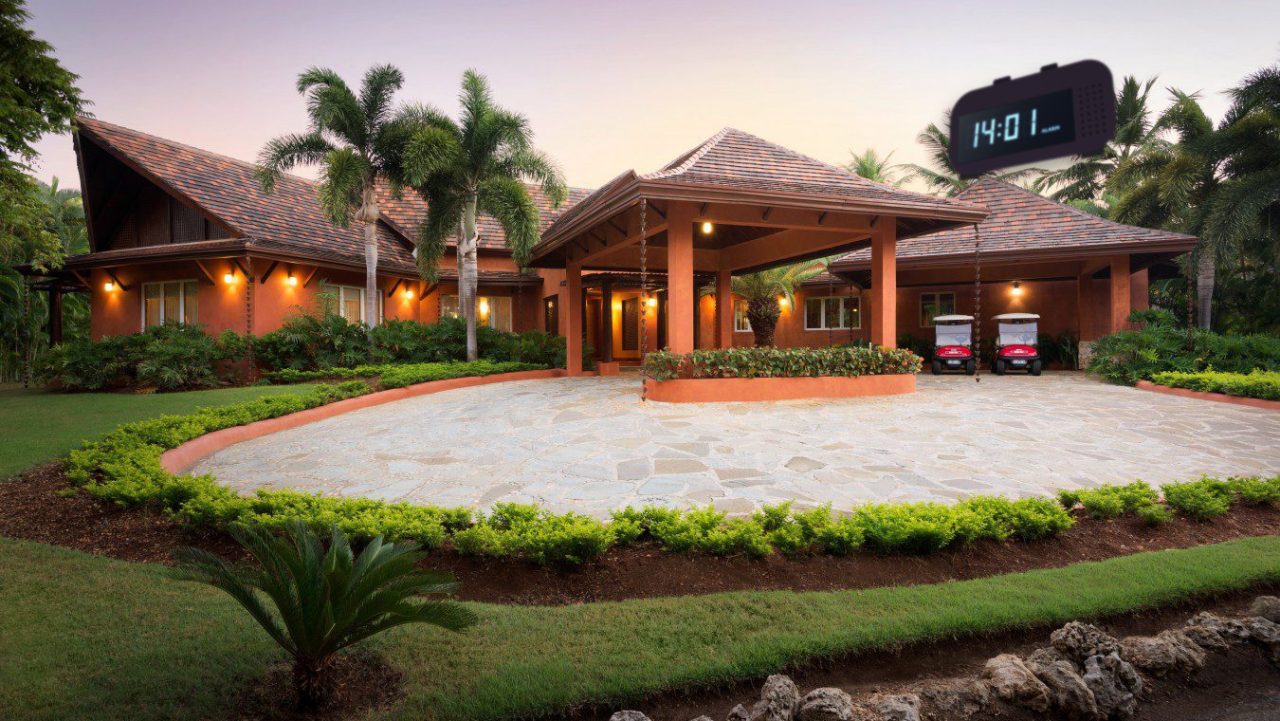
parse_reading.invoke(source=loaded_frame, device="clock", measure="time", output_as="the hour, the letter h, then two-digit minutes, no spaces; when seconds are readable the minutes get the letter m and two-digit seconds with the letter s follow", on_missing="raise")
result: 14h01
